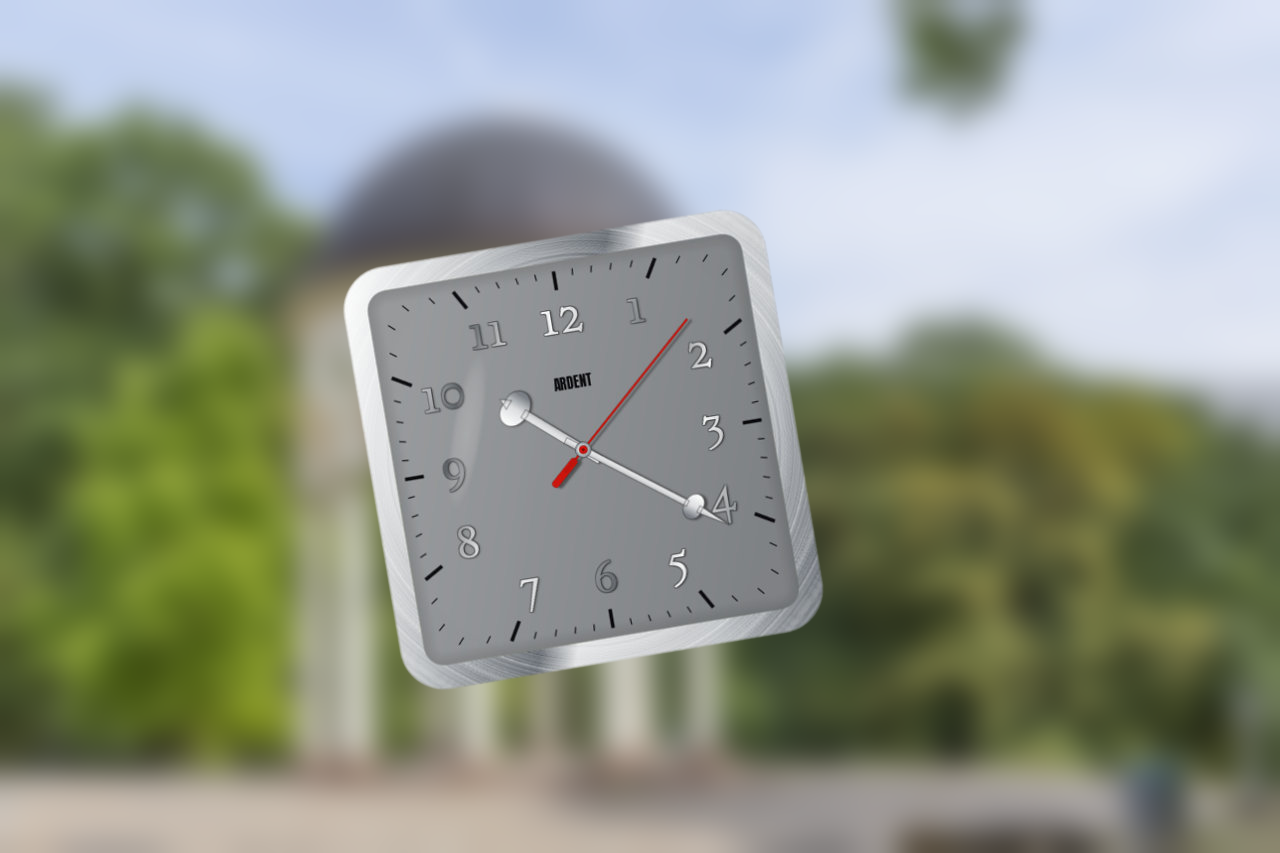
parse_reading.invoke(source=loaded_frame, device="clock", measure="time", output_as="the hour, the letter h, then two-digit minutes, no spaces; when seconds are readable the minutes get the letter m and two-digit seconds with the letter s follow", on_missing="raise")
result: 10h21m08s
